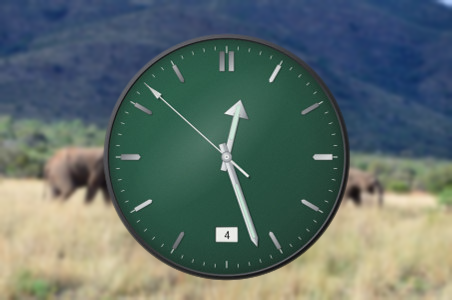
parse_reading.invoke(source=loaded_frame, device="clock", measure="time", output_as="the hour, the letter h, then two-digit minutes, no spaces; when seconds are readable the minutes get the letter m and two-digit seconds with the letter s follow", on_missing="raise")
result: 12h26m52s
